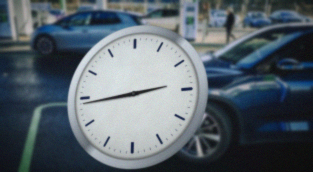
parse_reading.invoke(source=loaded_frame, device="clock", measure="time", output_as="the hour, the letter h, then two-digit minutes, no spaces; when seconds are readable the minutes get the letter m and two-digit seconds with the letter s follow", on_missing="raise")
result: 2h44
